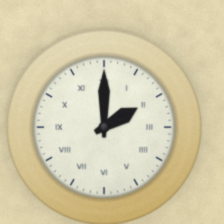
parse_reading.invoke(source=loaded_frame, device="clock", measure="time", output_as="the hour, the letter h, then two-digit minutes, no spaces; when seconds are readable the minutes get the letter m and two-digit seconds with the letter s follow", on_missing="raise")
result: 2h00
